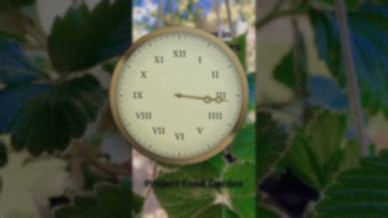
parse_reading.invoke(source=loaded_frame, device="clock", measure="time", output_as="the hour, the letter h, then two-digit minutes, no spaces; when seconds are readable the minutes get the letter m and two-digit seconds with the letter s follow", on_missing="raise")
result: 3h16
